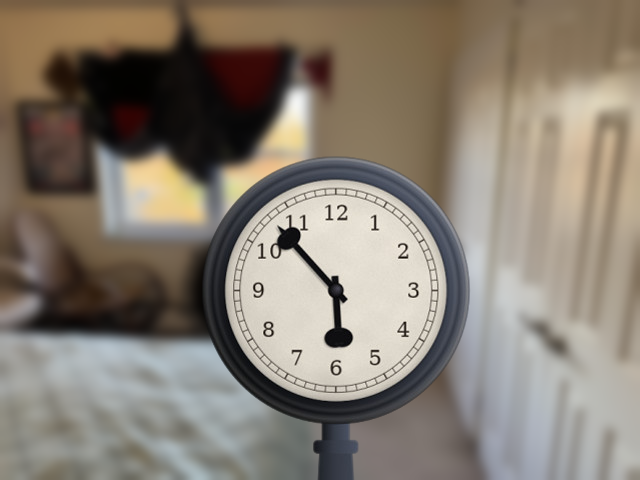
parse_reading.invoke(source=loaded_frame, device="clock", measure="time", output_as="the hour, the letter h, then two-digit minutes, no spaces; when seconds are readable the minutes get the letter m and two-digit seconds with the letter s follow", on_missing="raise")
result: 5h53
